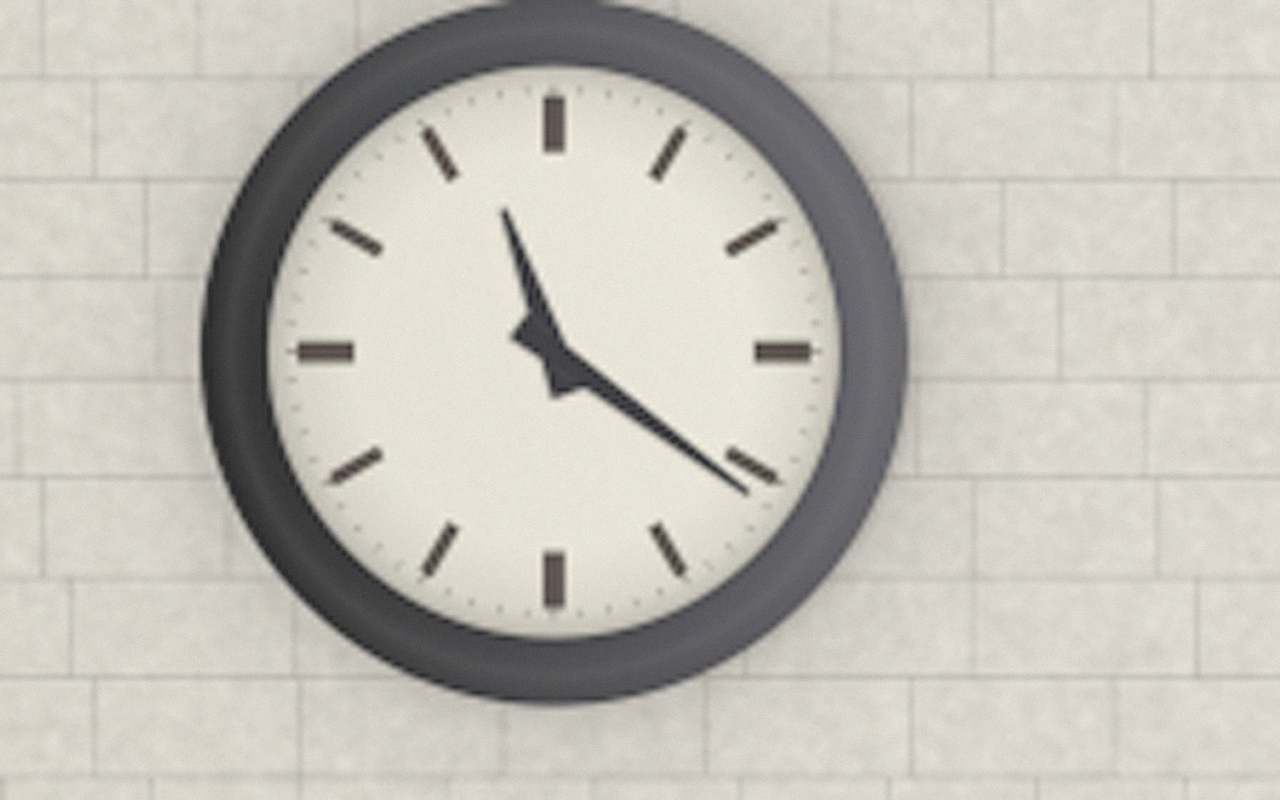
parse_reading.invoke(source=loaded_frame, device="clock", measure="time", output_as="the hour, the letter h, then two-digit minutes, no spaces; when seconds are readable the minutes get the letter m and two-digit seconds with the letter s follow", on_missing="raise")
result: 11h21
